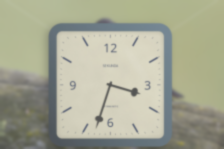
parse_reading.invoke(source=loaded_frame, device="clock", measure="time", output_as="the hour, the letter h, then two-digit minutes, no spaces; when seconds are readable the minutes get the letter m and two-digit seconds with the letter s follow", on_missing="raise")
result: 3h33
